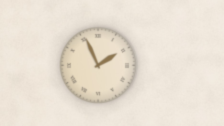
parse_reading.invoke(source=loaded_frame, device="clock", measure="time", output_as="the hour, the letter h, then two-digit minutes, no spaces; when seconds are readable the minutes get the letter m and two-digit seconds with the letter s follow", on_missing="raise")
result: 1h56
